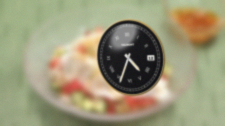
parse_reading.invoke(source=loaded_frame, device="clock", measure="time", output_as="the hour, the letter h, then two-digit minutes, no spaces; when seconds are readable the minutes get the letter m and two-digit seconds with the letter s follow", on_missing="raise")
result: 4h34
